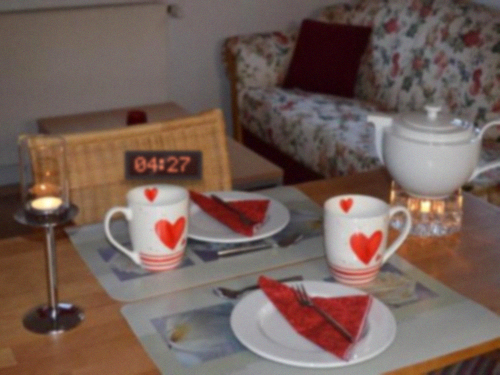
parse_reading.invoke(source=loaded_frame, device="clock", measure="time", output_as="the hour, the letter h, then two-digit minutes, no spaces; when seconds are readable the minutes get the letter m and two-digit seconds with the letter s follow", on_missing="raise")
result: 4h27
